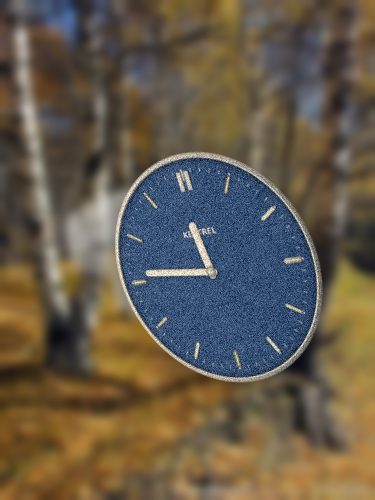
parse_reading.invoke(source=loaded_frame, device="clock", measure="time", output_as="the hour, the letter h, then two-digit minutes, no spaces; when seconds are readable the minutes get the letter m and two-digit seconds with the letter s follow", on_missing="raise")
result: 11h46
